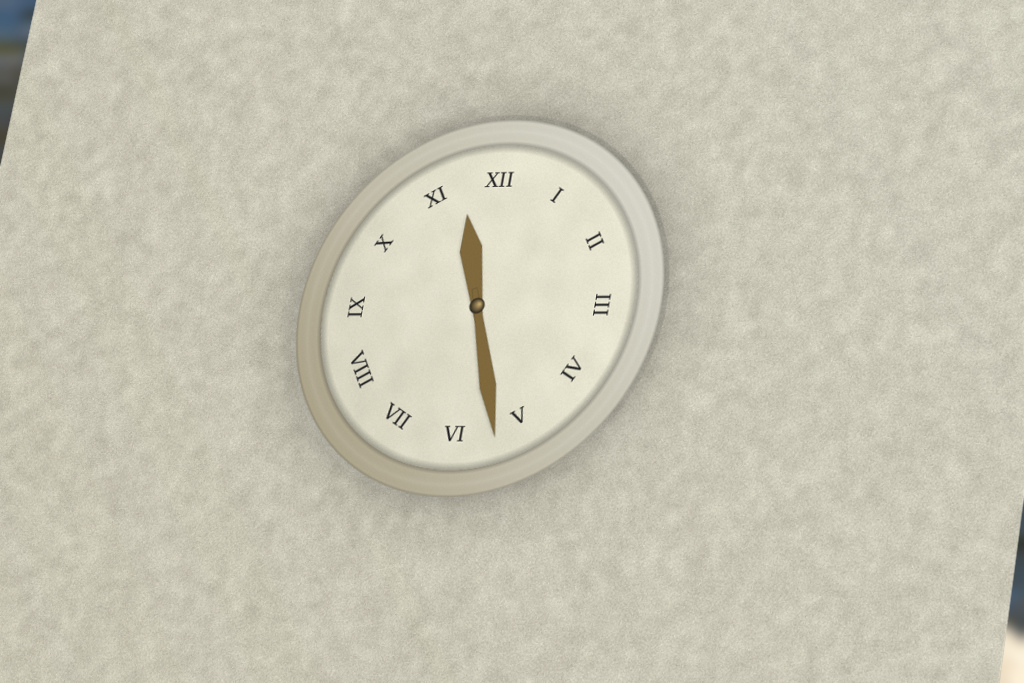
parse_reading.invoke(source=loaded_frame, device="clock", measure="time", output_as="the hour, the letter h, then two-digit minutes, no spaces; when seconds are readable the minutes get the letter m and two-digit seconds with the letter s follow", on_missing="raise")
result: 11h27
